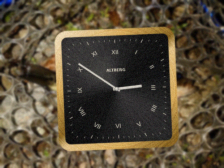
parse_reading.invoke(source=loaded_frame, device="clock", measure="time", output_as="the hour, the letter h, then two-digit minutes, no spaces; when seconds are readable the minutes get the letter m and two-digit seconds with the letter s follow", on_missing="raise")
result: 2h51
